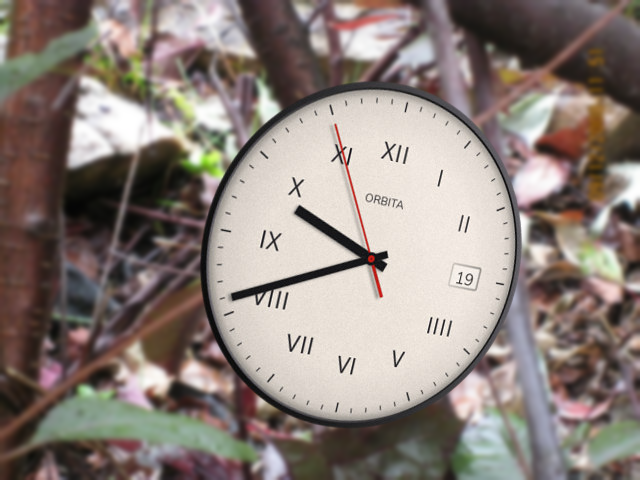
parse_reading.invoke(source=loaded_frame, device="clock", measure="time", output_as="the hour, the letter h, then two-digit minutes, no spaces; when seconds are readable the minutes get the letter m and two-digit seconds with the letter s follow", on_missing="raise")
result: 9h40m55s
